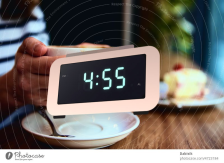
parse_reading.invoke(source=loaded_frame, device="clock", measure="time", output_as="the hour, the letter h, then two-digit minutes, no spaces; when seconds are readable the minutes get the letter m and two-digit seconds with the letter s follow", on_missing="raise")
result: 4h55
